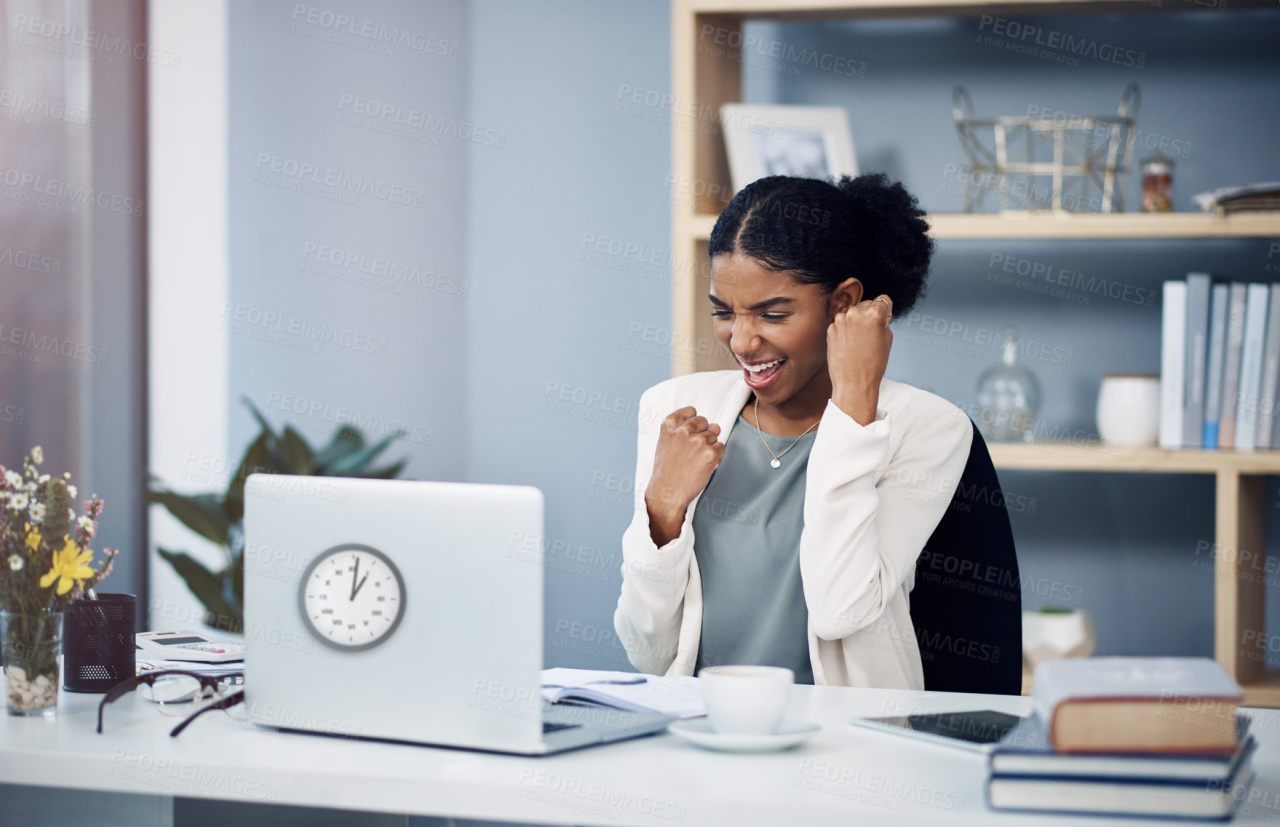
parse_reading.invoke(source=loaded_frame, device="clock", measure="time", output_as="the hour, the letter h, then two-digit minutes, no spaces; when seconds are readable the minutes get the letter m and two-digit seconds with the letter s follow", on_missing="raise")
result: 1h01
